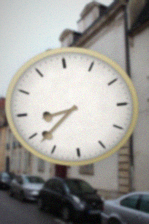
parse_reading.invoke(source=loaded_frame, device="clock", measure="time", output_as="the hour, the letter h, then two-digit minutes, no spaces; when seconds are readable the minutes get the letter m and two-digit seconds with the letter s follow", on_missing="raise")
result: 8h38
